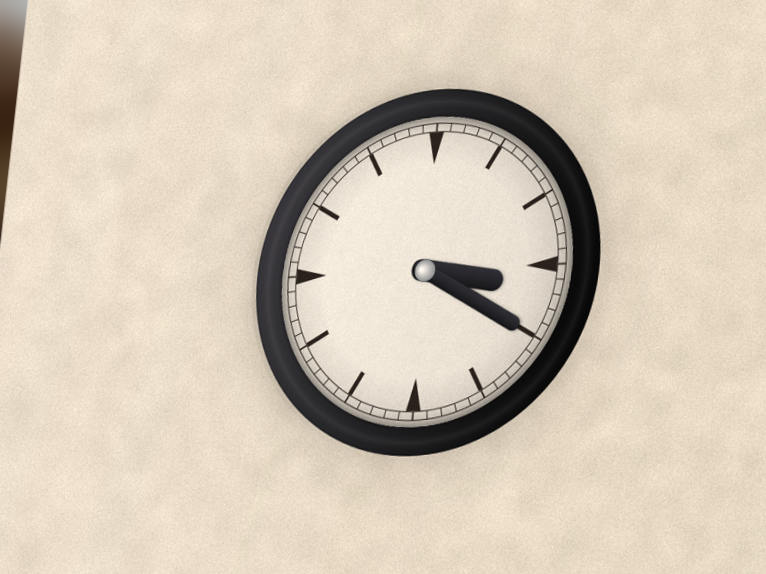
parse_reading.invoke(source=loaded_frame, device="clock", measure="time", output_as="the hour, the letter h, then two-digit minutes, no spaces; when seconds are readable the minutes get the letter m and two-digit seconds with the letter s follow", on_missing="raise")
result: 3h20
